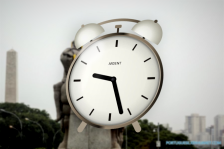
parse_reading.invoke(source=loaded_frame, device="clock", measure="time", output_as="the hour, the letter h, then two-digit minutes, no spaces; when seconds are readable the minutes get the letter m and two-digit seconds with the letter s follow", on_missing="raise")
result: 9h27
